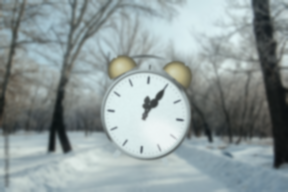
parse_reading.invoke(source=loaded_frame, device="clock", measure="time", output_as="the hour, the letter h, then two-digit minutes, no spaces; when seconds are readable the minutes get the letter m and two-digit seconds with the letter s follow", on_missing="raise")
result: 12h05
